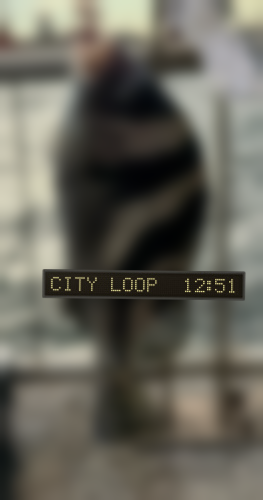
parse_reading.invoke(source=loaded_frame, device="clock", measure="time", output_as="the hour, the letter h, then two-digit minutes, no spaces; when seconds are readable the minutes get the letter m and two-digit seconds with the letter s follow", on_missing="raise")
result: 12h51
